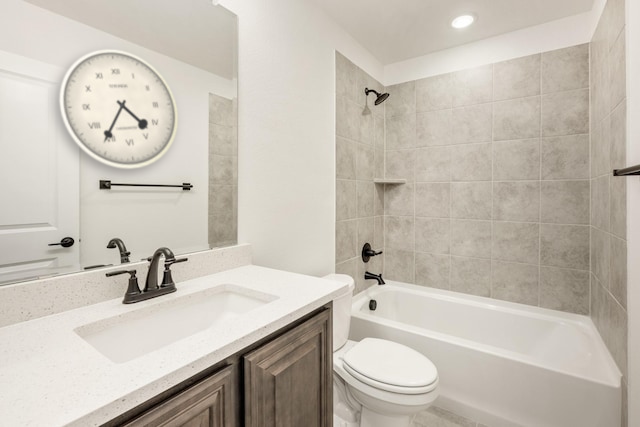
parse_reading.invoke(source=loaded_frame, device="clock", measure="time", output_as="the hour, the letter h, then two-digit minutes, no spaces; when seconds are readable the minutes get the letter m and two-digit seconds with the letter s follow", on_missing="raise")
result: 4h36
